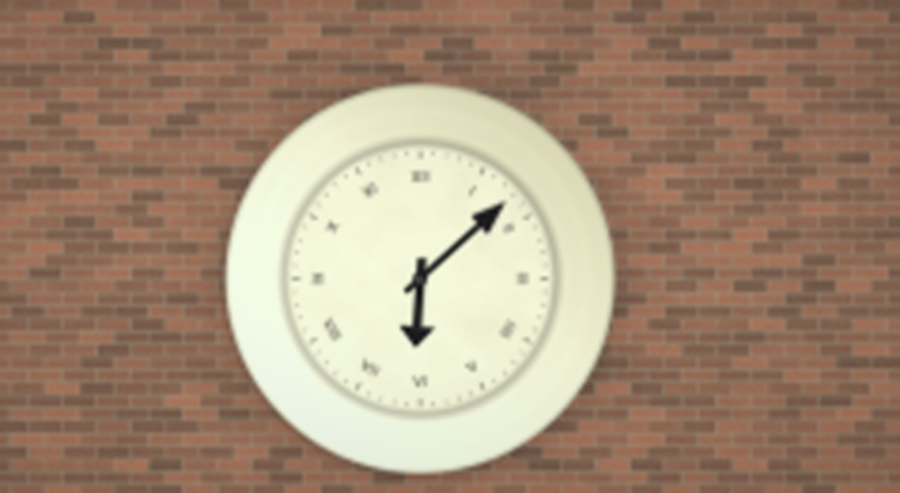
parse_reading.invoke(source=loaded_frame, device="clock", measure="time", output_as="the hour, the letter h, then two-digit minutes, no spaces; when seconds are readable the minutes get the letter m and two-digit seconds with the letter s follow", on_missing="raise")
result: 6h08
